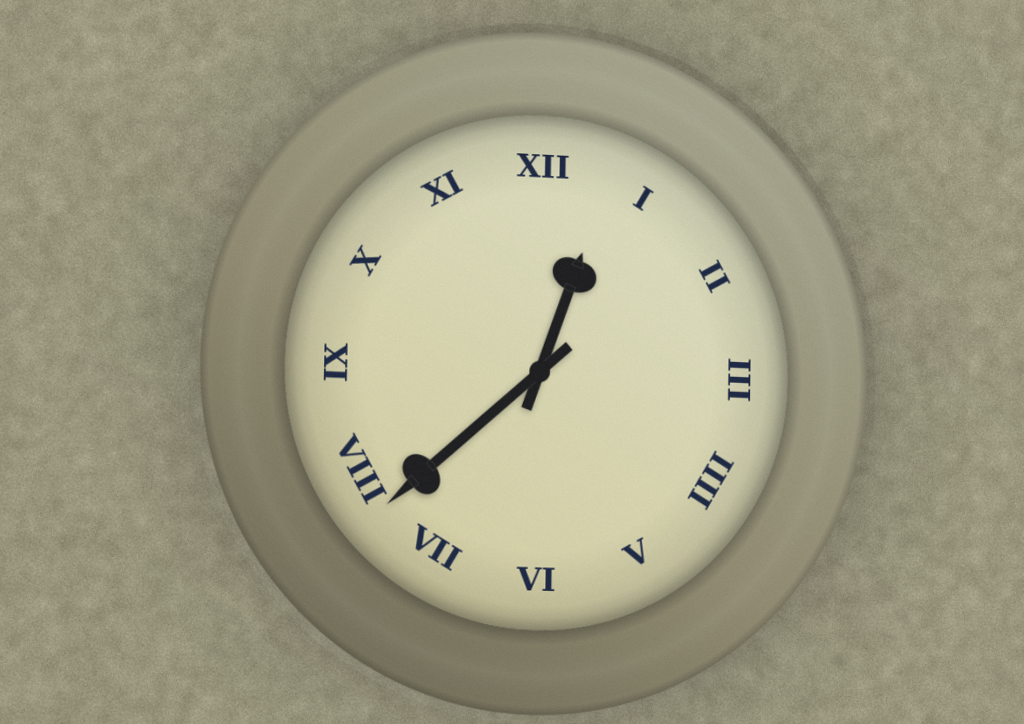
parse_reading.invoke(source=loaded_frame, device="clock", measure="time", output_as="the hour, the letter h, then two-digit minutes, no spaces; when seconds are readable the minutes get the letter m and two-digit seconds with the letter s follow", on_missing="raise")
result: 12h38
